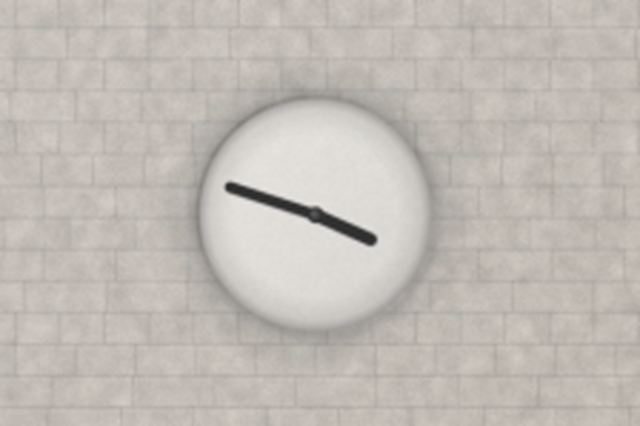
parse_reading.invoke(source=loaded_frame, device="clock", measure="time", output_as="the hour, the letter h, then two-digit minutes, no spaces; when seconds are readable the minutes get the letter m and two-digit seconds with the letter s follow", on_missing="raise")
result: 3h48
